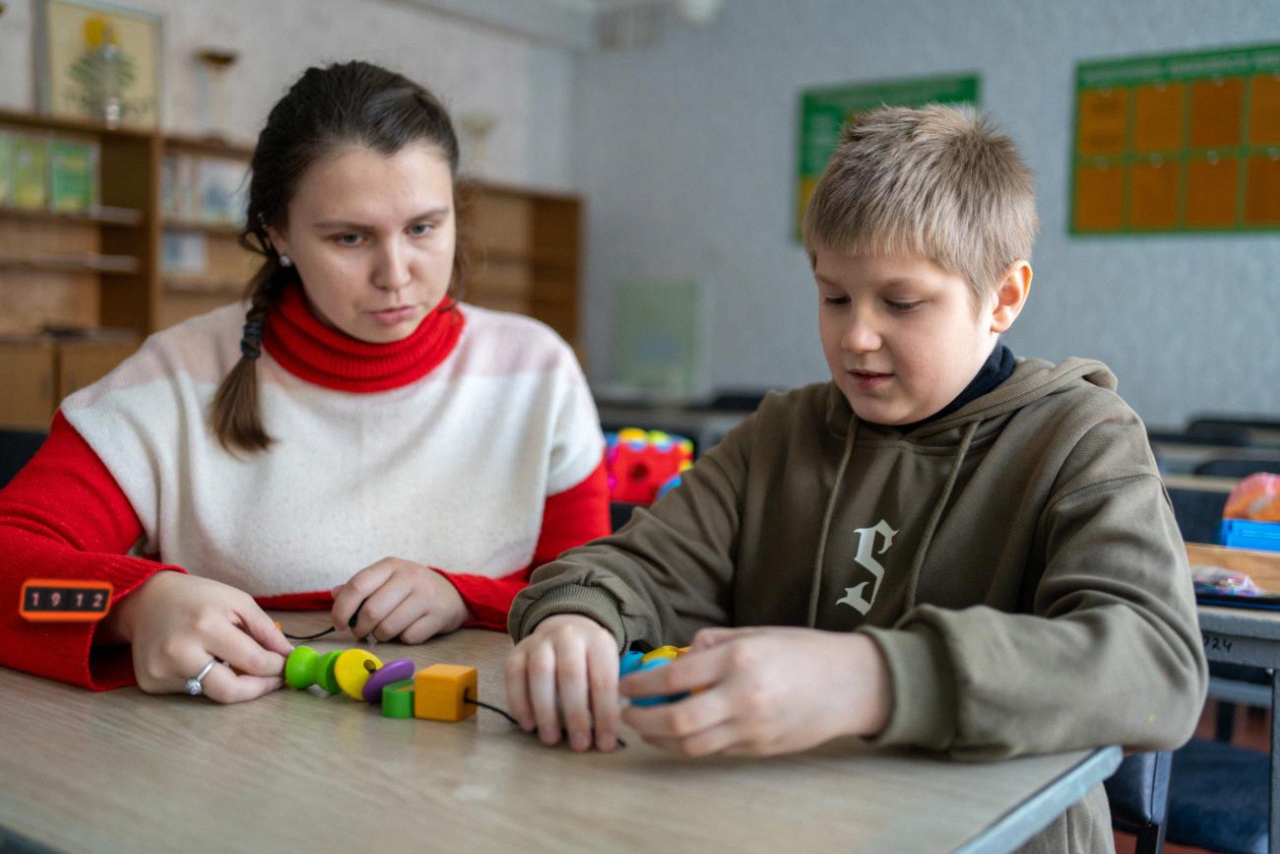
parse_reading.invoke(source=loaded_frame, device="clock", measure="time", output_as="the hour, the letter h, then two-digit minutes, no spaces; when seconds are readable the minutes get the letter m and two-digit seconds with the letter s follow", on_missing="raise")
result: 19h12
